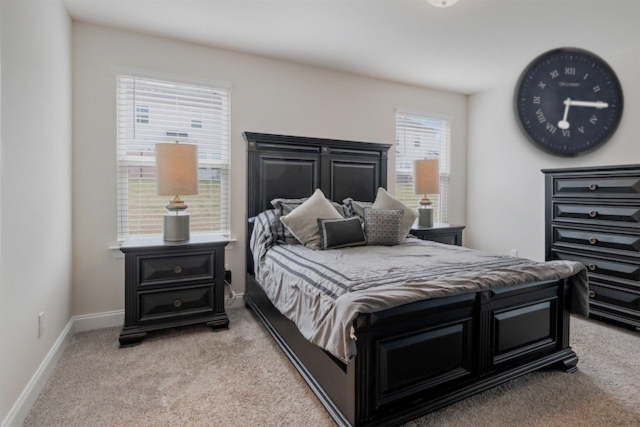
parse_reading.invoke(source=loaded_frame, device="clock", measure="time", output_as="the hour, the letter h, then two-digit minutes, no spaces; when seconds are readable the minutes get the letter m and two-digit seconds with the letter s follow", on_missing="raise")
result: 6h15
